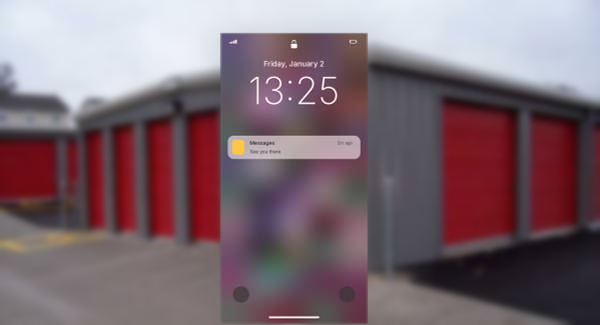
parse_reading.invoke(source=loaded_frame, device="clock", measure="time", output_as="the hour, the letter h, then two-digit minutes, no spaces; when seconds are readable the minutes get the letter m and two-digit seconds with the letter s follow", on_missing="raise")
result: 13h25
